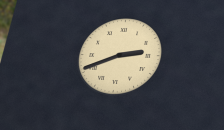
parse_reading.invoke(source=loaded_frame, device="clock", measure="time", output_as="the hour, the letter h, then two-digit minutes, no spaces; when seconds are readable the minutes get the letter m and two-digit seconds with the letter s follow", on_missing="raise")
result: 2h41
